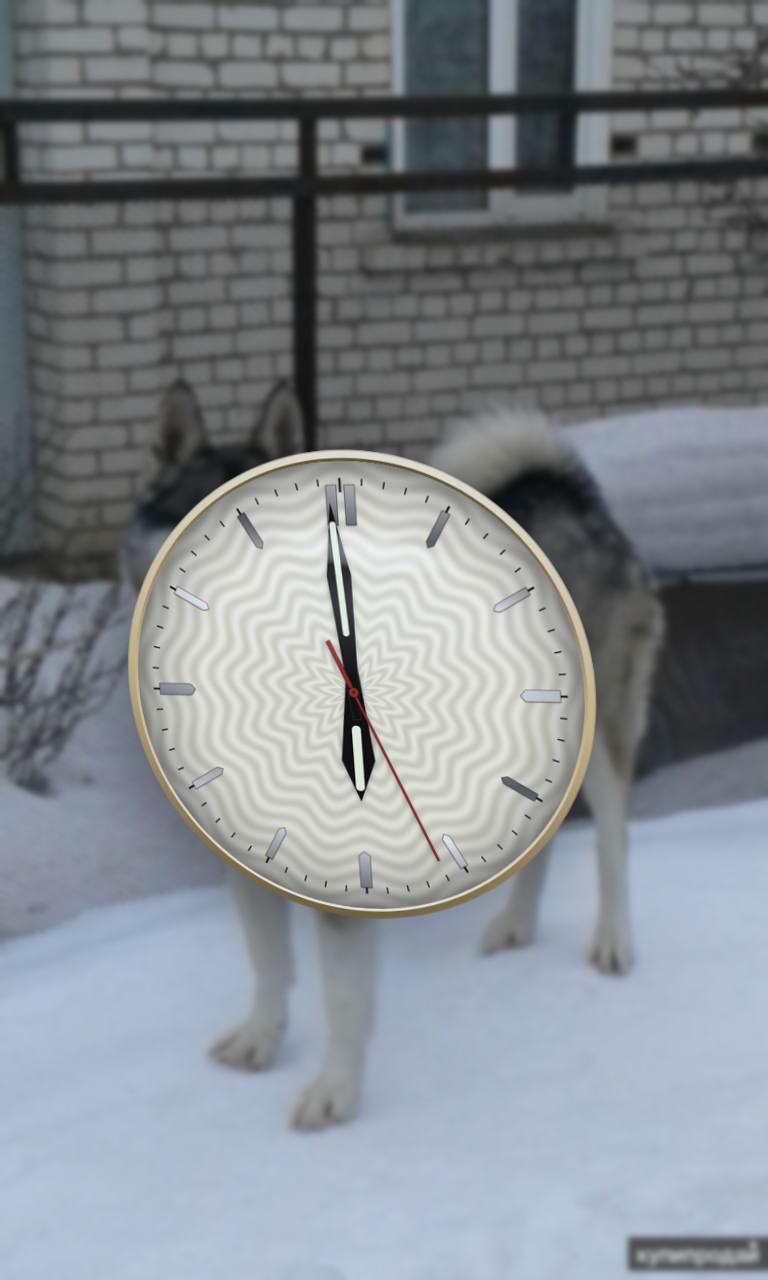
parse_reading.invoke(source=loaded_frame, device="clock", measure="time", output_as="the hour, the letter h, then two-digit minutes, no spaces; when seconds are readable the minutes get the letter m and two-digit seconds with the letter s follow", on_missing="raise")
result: 5h59m26s
